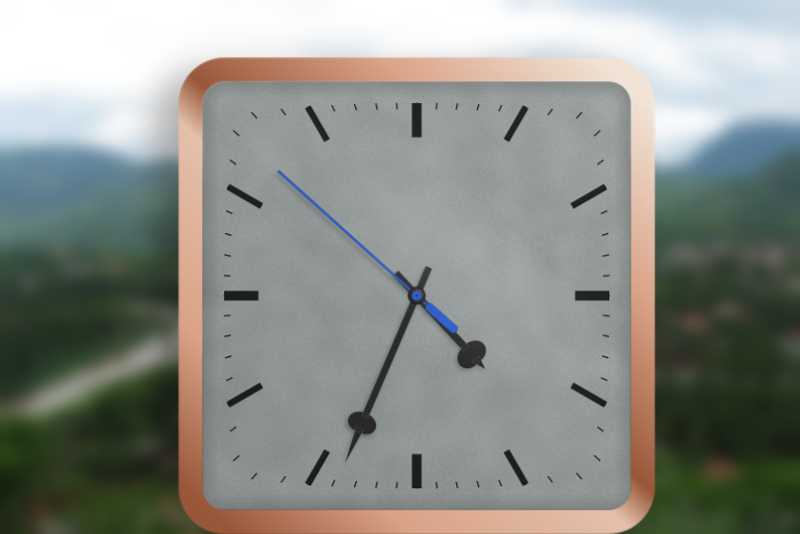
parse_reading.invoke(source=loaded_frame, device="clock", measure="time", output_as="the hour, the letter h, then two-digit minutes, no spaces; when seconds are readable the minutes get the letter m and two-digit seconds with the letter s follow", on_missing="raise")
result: 4h33m52s
